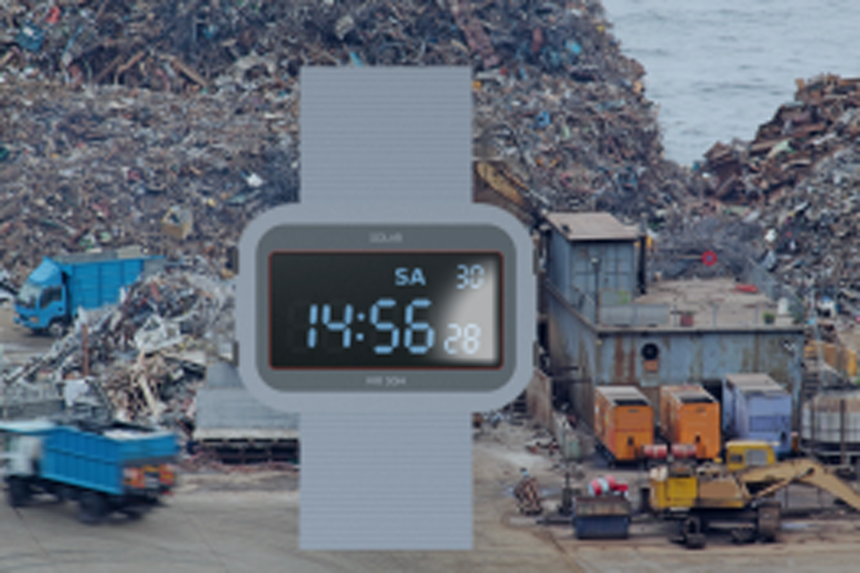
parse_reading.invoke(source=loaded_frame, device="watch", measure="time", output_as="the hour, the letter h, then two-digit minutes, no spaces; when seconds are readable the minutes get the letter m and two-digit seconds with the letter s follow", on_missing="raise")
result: 14h56m28s
